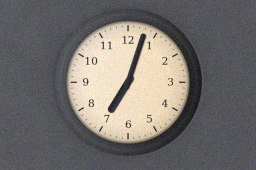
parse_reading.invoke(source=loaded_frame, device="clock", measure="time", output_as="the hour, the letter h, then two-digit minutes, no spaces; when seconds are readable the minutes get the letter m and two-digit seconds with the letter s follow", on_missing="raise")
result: 7h03
